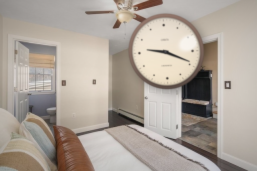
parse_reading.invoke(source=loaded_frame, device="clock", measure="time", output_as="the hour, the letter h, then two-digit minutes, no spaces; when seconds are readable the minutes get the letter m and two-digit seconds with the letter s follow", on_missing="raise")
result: 9h19
